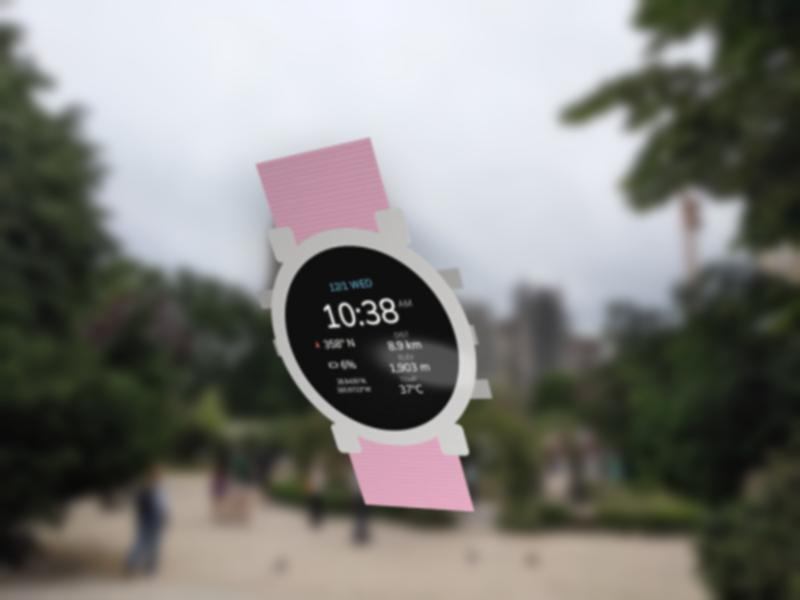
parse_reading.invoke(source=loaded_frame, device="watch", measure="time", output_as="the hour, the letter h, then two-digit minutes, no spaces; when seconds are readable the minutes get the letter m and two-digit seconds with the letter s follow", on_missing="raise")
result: 10h38
